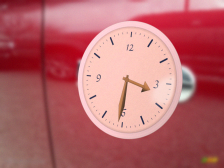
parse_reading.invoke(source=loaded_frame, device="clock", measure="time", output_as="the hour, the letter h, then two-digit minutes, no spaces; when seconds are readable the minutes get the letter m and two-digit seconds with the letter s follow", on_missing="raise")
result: 3h31
